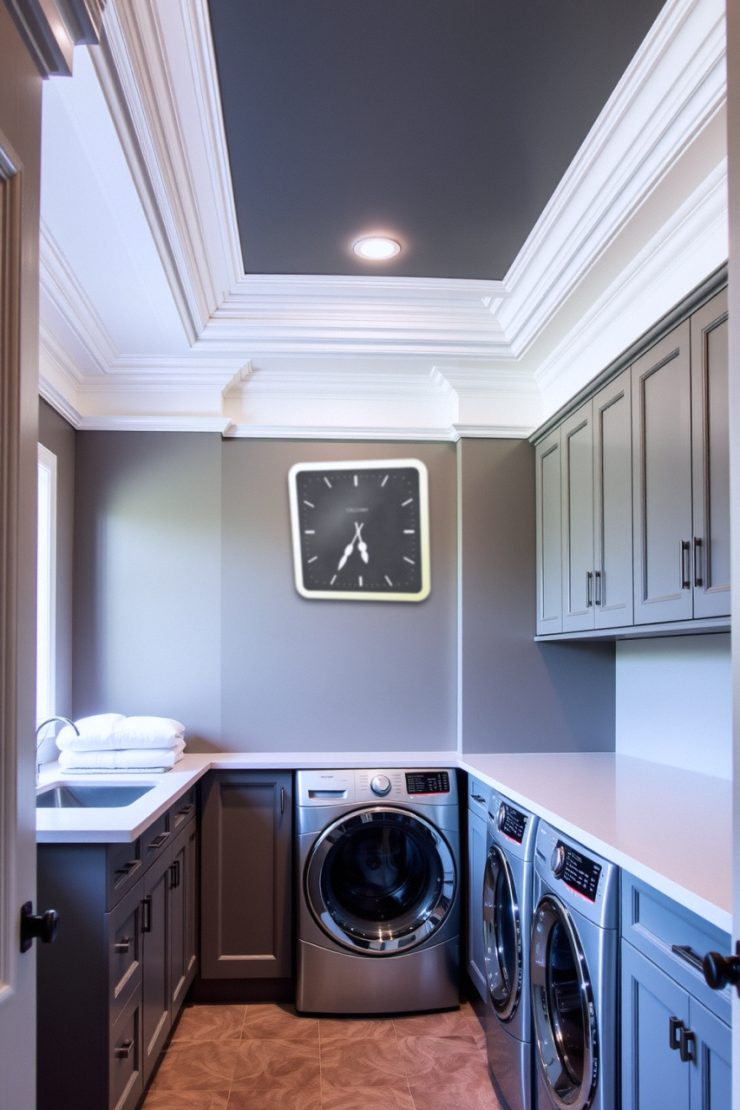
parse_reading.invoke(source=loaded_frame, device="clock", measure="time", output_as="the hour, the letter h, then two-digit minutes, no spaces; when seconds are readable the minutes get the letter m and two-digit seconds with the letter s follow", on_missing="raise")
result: 5h35
